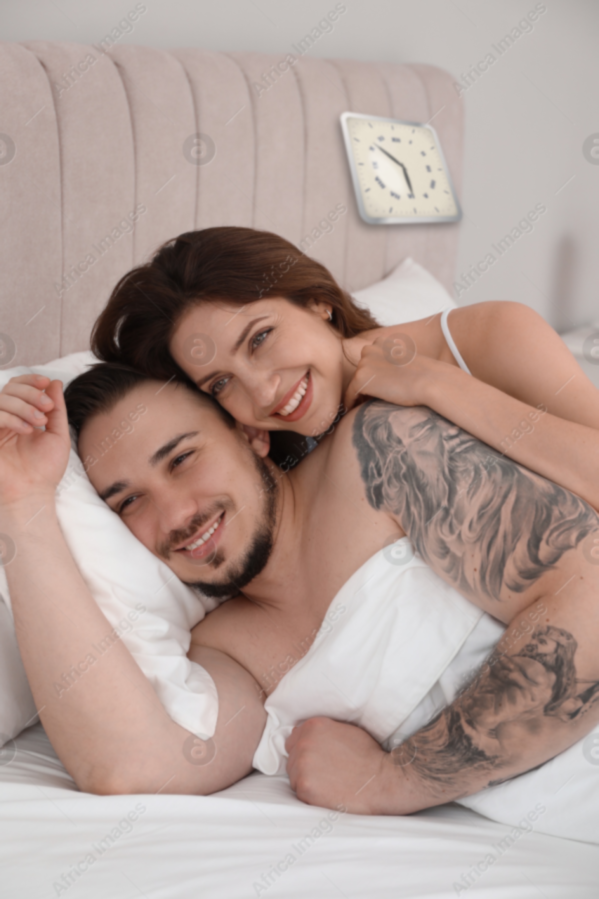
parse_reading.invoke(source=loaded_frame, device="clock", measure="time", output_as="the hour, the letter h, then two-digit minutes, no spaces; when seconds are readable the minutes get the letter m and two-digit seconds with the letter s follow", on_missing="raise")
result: 5h52
